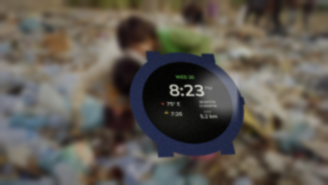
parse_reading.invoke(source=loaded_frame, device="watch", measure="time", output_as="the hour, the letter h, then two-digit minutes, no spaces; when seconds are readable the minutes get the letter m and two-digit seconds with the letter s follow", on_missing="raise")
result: 8h23
